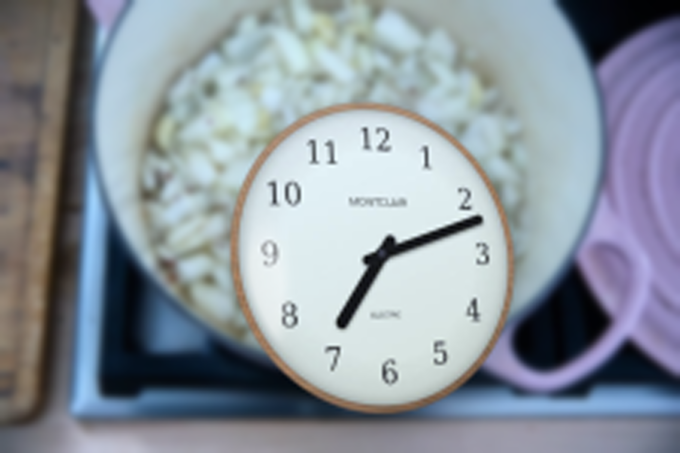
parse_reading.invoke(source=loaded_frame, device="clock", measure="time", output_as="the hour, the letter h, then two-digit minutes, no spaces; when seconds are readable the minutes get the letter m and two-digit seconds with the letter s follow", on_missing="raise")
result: 7h12
